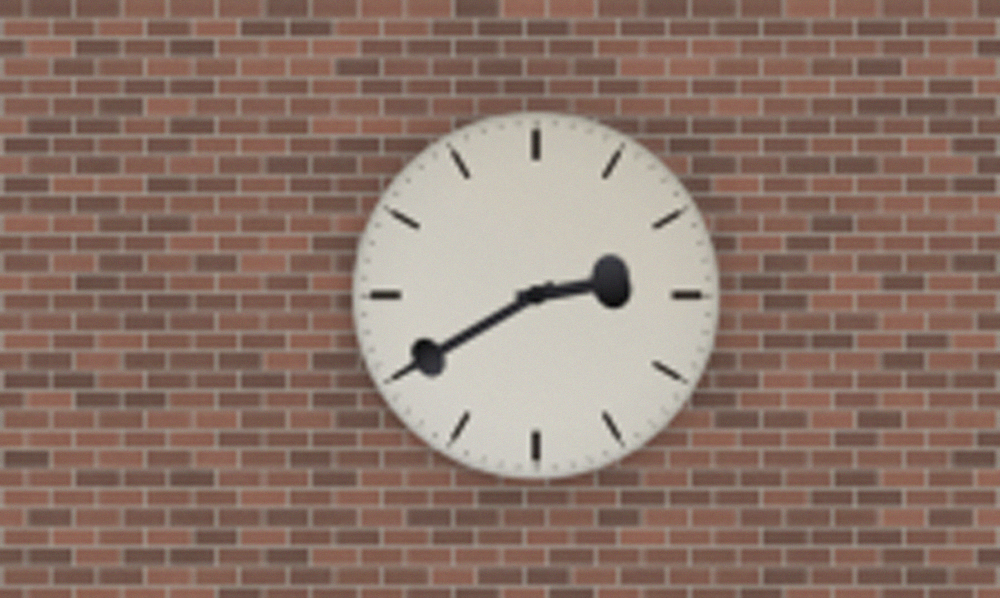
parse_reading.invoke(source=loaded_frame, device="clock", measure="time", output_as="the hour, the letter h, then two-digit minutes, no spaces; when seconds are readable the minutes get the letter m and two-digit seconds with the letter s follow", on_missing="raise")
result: 2h40
